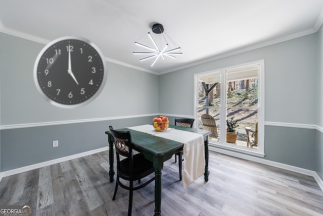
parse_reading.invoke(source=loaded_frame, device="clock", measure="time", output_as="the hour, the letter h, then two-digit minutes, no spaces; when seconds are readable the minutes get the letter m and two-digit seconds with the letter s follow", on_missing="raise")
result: 5h00
